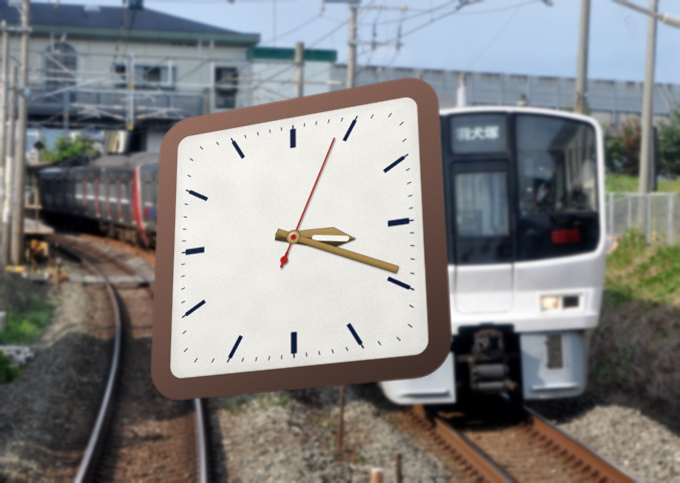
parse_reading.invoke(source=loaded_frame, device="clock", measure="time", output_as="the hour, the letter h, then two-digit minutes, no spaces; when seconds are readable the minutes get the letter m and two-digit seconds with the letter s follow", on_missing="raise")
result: 3h19m04s
